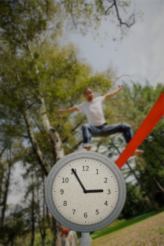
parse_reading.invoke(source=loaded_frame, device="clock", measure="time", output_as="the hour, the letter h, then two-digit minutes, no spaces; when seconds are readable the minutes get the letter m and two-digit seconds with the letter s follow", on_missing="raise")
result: 2h55
